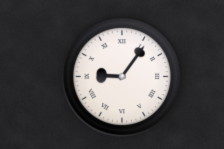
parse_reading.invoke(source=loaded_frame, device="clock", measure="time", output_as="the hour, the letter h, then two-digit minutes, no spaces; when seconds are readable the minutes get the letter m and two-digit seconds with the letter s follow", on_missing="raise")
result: 9h06
